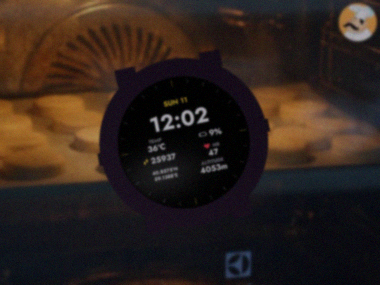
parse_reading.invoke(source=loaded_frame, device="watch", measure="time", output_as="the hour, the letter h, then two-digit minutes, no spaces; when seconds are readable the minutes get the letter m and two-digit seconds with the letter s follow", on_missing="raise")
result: 12h02
